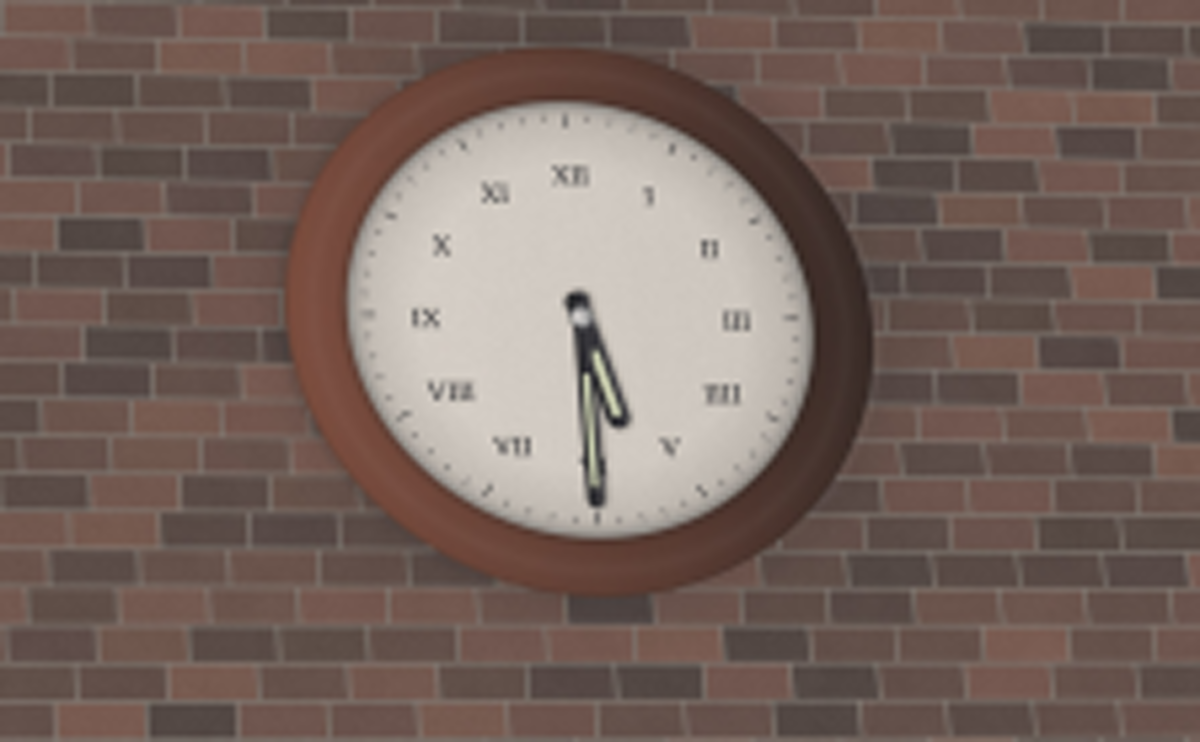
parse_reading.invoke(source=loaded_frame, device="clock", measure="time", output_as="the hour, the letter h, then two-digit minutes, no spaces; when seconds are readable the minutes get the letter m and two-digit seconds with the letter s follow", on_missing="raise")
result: 5h30
